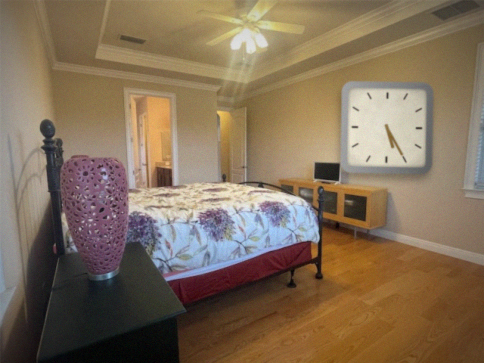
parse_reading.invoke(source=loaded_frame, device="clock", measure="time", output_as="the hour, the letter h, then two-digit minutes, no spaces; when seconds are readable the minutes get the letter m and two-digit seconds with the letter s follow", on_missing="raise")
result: 5h25
